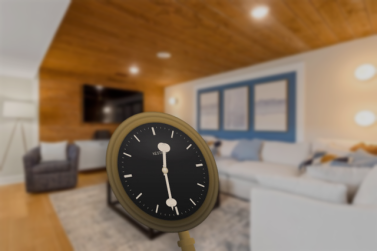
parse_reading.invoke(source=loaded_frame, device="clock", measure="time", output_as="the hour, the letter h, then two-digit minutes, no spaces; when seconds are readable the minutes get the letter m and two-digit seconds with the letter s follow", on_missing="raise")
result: 12h31
